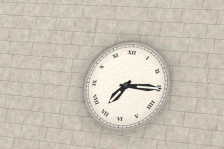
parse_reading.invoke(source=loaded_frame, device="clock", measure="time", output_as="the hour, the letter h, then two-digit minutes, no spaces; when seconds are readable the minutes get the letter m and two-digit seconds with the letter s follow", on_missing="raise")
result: 7h15
